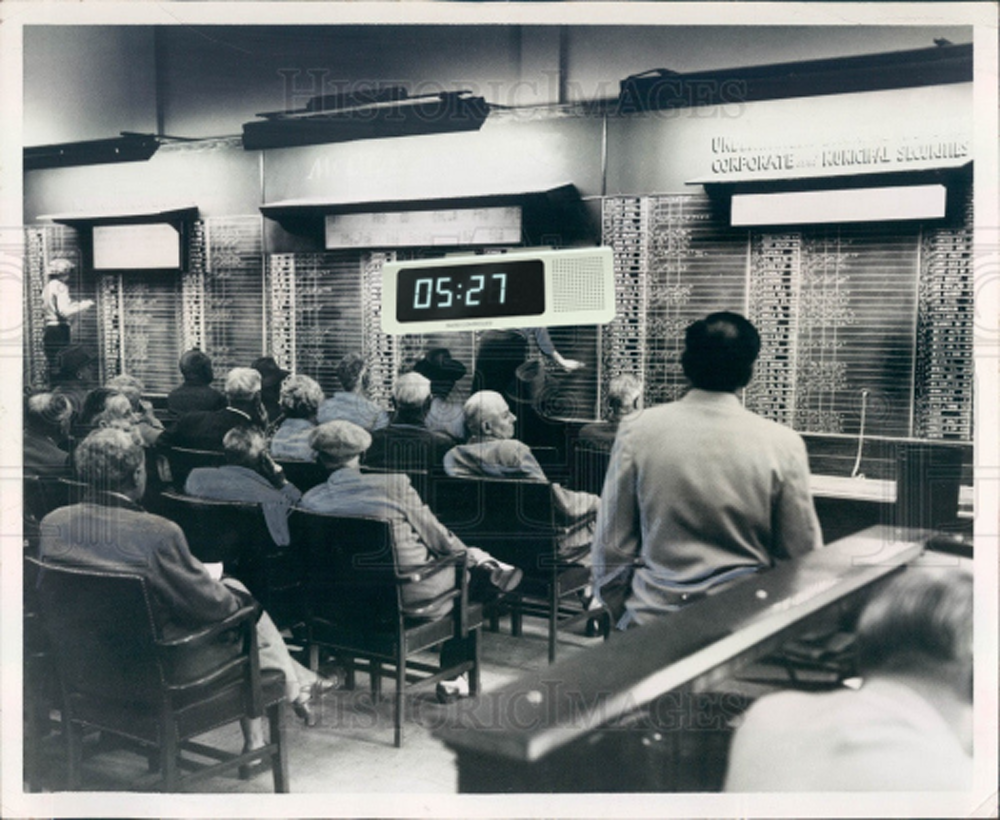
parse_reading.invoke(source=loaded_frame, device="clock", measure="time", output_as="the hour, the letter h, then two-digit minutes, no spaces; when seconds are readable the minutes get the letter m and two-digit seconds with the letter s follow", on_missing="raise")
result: 5h27
